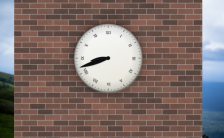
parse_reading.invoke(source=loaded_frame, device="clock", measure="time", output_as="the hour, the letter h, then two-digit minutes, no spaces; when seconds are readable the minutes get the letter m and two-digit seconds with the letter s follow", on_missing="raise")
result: 8h42
